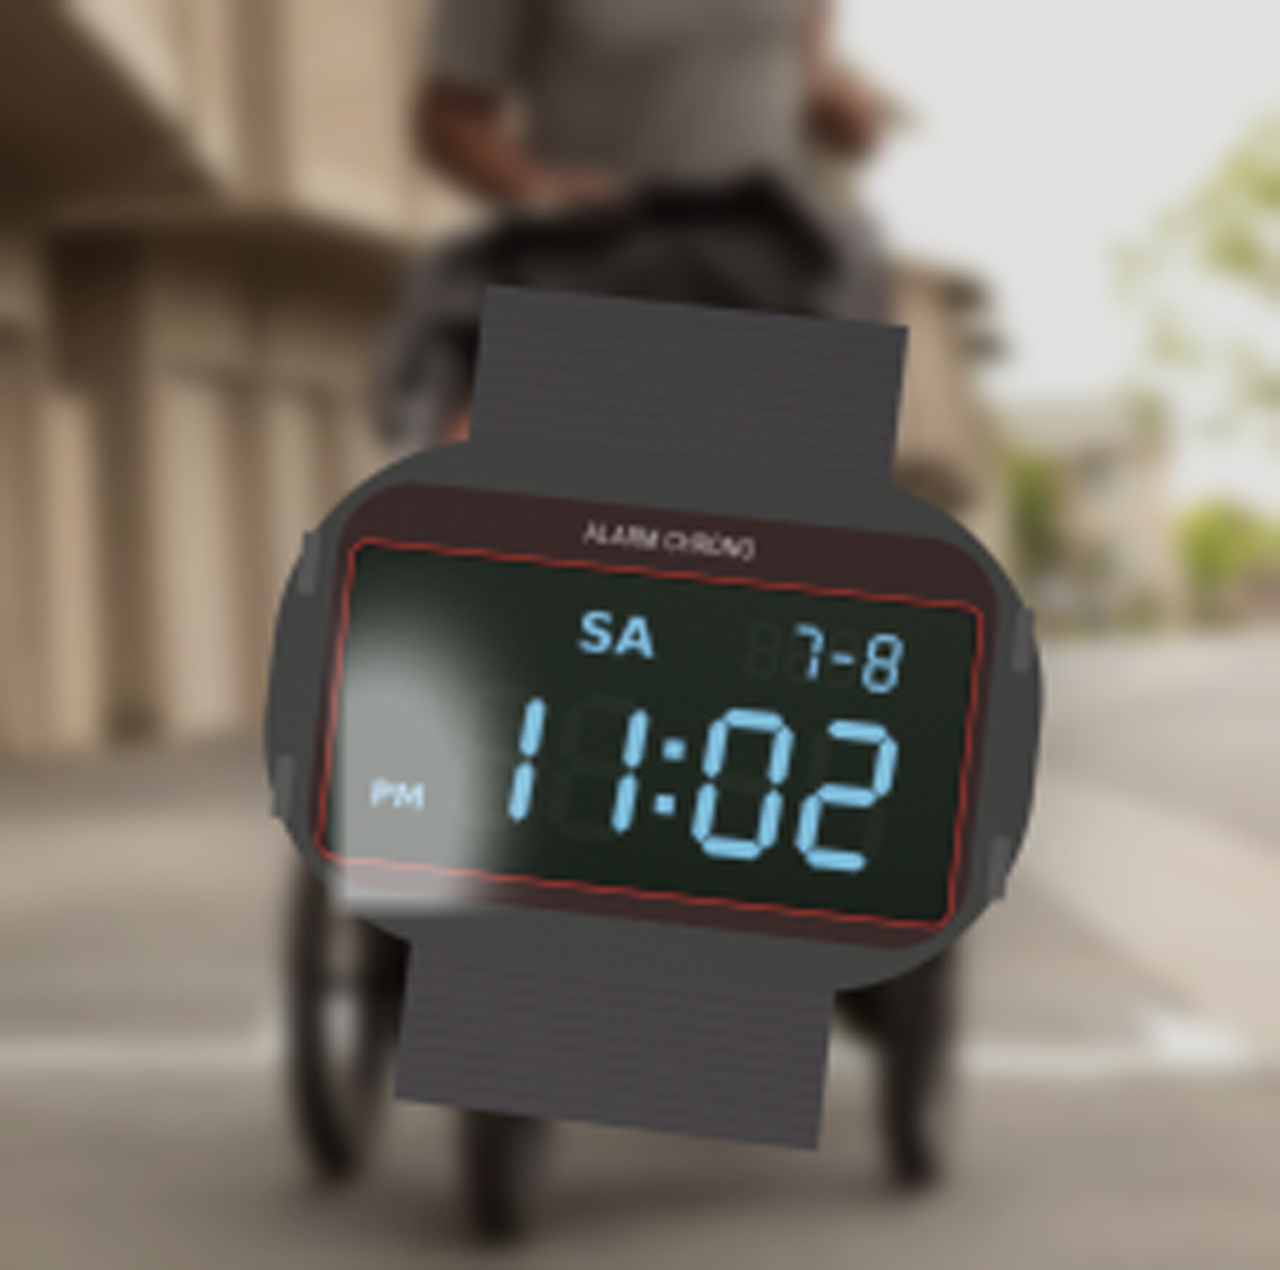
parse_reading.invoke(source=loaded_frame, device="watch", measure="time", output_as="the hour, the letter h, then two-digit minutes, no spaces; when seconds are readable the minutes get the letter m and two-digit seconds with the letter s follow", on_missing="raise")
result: 11h02
